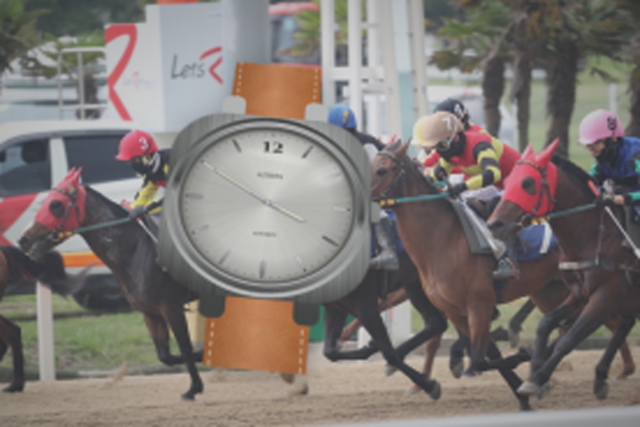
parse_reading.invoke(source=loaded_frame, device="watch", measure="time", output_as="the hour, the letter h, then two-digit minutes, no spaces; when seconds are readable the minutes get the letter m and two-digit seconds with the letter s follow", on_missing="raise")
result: 3h50
